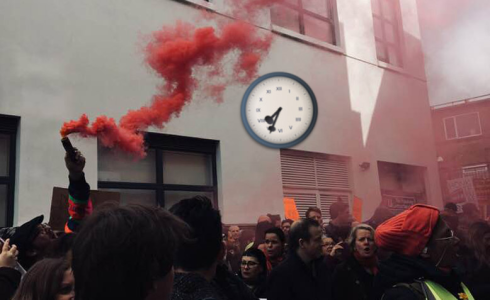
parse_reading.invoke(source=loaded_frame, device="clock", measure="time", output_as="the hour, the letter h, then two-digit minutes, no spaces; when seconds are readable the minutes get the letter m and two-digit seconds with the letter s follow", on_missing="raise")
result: 7h34
